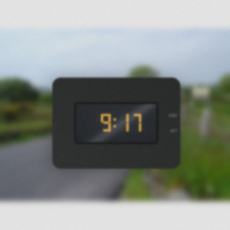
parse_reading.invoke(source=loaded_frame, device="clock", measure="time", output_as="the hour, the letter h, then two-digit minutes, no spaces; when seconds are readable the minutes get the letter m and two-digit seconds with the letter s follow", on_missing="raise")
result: 9h17
